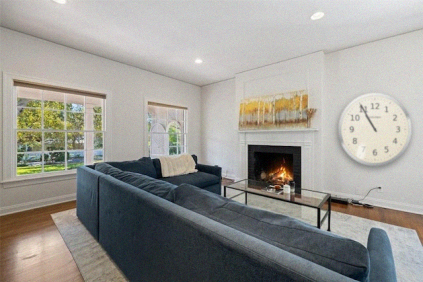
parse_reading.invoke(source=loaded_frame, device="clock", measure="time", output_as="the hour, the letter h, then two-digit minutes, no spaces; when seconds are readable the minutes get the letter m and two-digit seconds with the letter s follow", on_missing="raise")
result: 10h55
